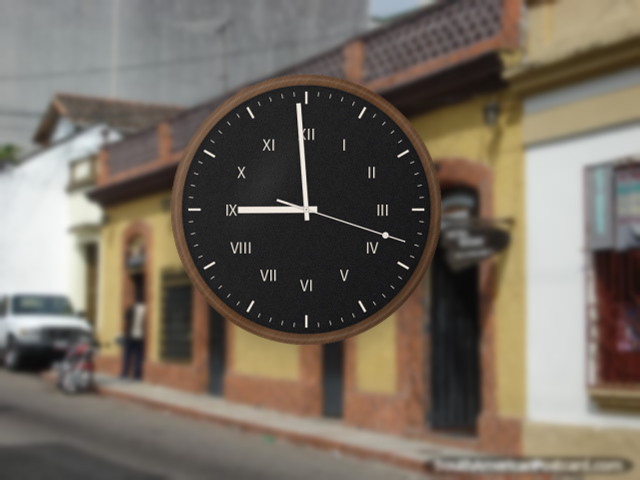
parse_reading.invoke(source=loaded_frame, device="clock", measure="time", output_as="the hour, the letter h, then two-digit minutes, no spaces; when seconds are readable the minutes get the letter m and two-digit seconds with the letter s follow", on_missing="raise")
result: 8h59m18s
